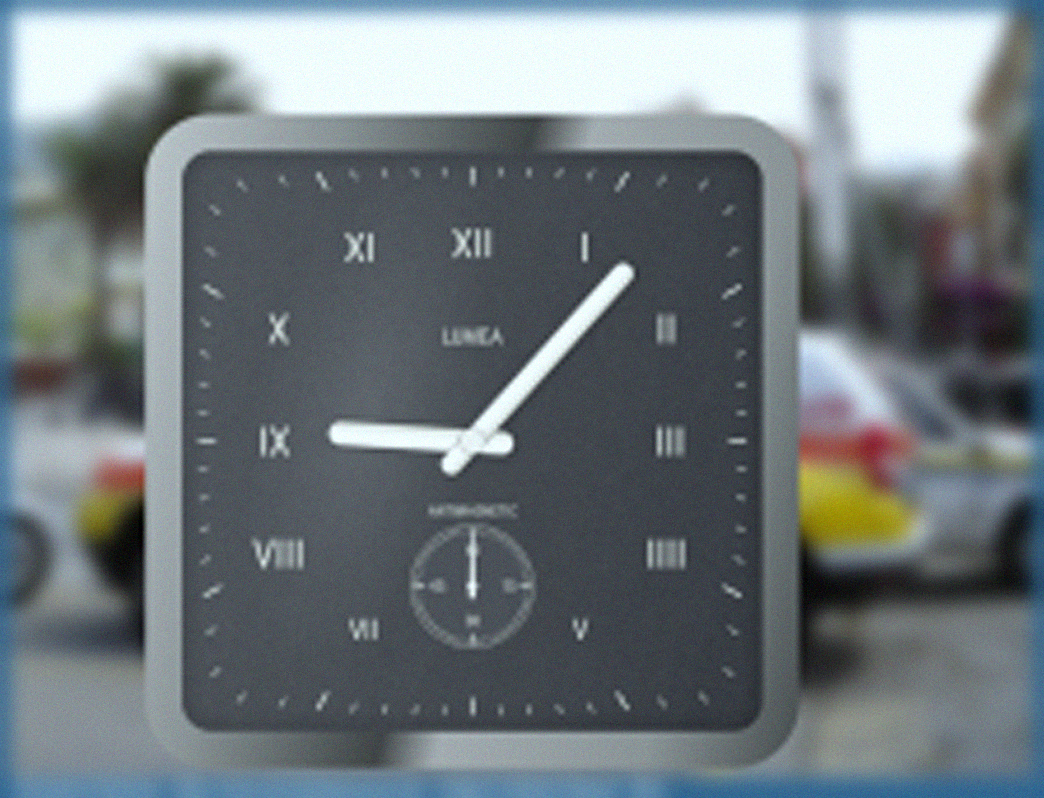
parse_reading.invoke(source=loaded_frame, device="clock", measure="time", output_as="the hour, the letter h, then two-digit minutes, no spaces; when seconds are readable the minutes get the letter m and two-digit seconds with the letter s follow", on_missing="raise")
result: 9h07
